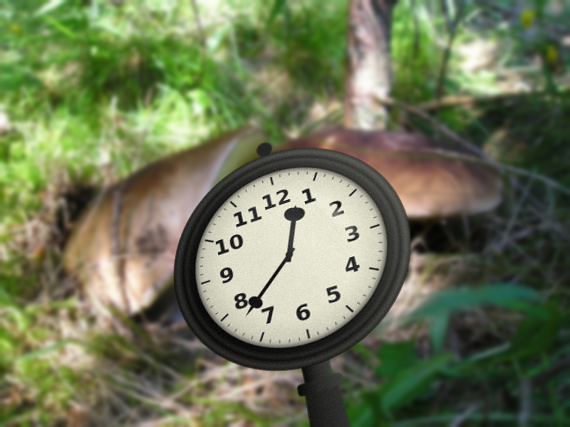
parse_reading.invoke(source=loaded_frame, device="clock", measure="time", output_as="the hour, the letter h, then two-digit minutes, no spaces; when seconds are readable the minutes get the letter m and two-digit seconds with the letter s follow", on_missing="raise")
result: 12h38
